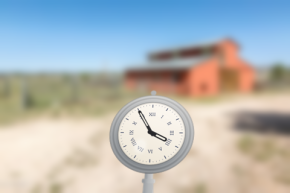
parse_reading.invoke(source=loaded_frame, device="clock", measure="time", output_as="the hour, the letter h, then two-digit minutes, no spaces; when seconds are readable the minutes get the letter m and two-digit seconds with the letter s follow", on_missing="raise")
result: 3h55
